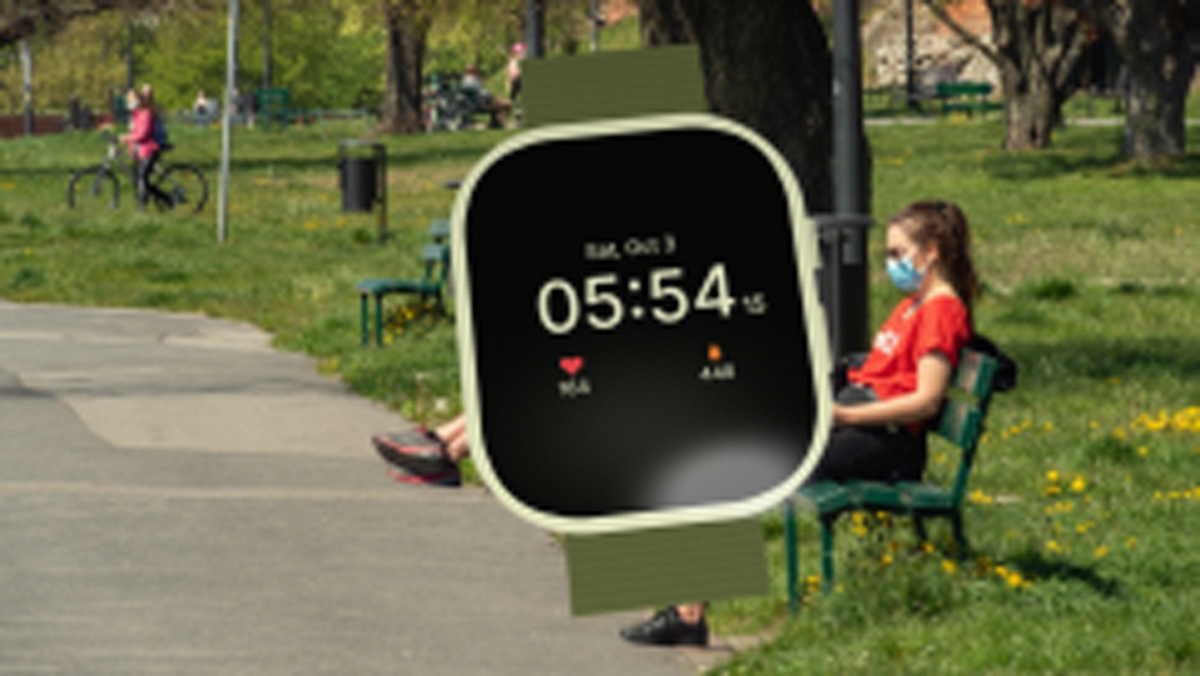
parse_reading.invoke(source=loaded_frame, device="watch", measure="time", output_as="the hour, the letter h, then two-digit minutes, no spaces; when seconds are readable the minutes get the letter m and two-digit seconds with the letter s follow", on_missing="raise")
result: 5h54
